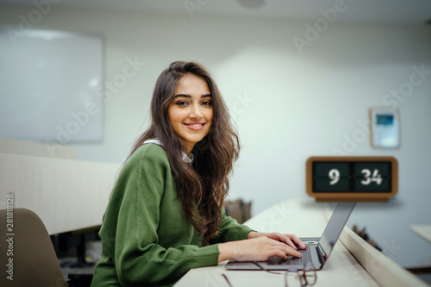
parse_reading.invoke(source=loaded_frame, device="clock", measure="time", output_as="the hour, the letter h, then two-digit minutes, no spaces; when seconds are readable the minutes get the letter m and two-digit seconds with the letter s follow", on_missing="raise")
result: 9h34
